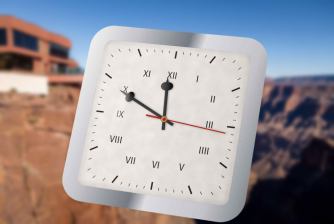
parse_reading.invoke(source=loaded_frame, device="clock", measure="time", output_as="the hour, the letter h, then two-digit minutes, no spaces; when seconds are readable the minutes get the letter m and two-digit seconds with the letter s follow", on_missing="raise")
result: 11h49m16s
